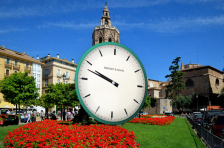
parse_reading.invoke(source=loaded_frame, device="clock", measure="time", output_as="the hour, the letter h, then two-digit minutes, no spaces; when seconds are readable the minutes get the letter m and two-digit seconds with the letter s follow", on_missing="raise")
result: 9h48
